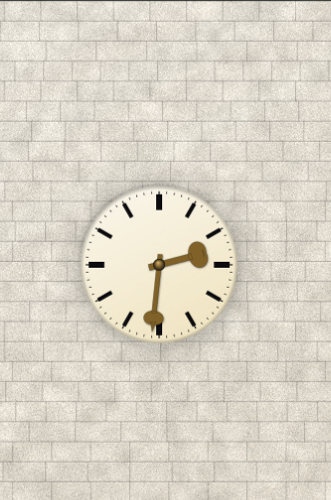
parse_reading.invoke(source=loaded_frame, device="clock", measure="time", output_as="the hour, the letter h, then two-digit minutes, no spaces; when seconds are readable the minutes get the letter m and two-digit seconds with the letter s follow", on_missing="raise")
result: 2h31
